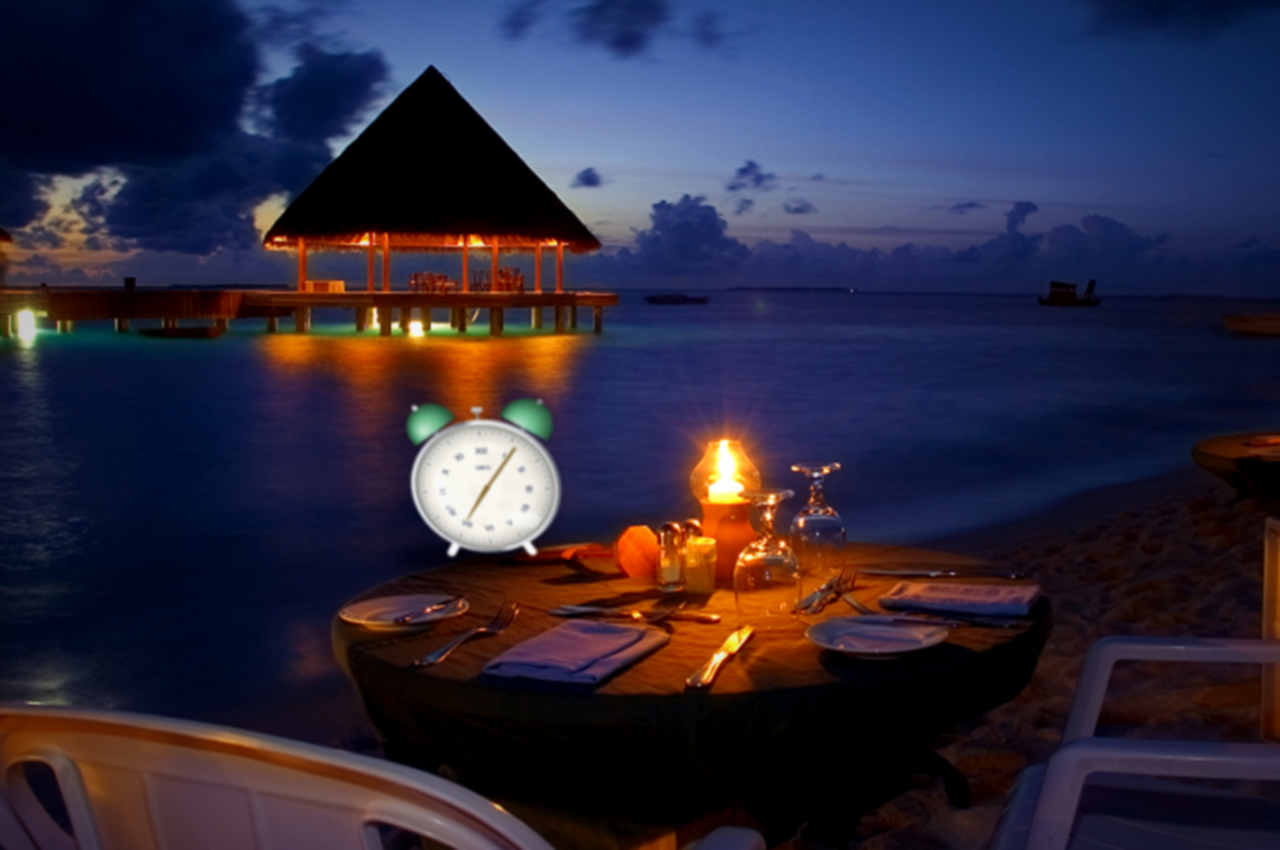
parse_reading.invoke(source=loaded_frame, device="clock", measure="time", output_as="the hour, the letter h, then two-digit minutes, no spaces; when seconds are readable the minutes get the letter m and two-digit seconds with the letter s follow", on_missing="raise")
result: 7h06
